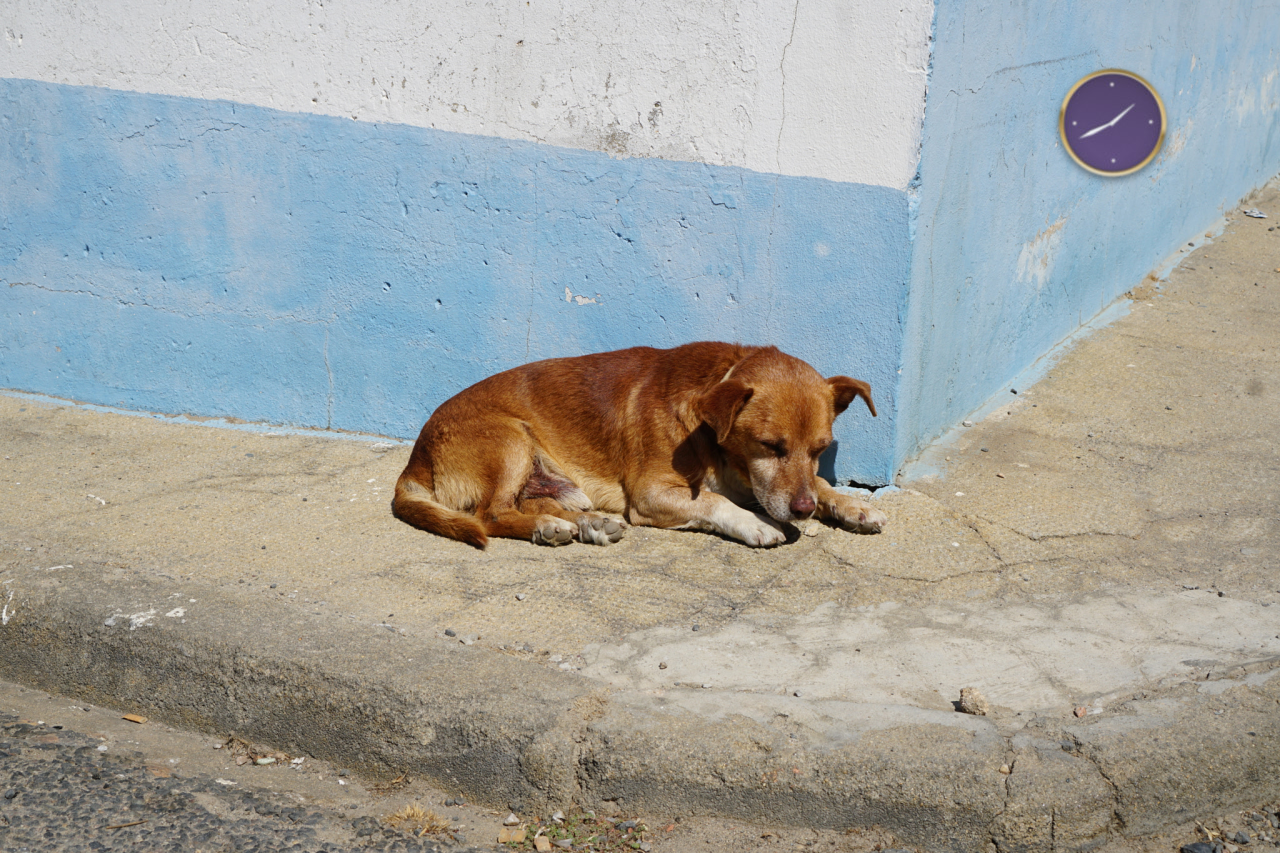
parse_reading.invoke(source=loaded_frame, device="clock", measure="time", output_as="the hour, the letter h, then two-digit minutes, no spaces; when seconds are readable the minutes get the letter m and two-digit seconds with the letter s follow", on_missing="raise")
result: 1h41
